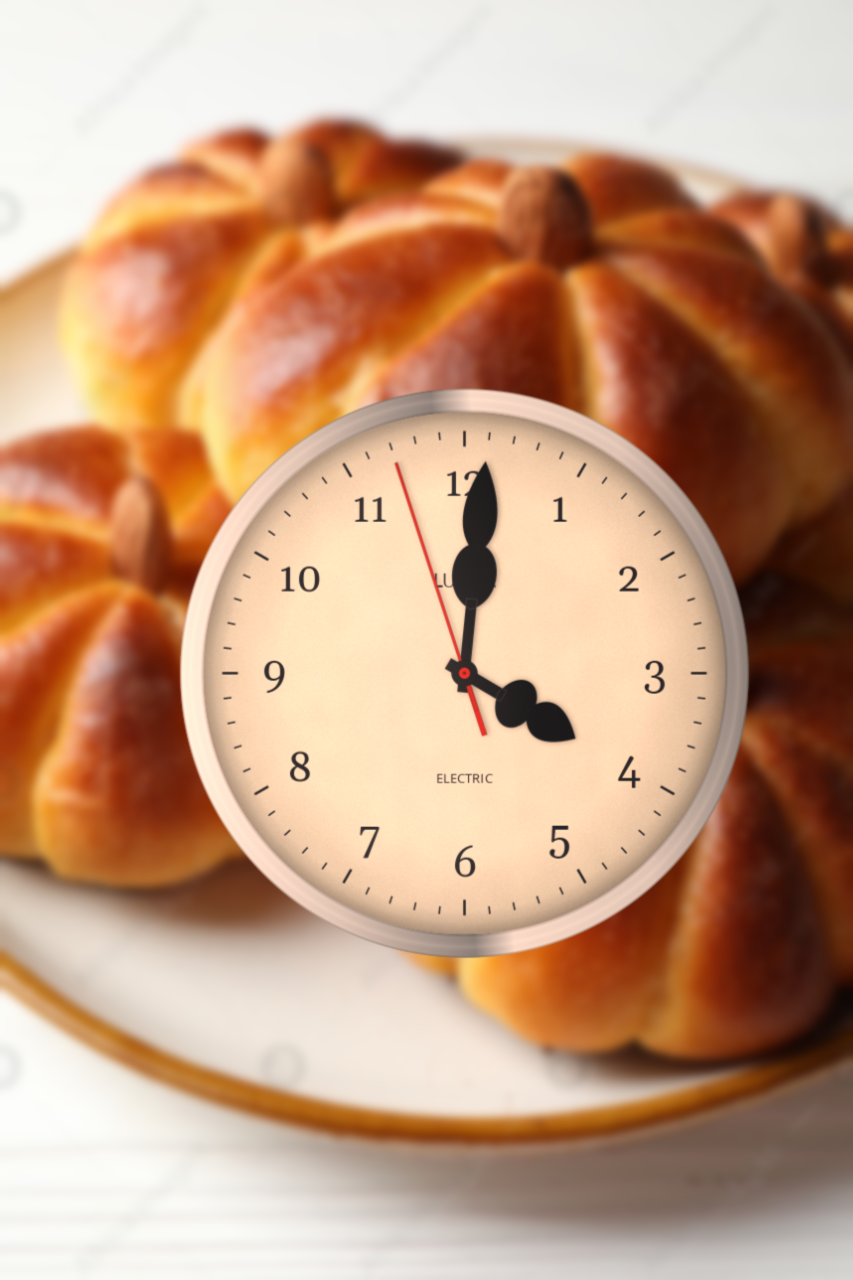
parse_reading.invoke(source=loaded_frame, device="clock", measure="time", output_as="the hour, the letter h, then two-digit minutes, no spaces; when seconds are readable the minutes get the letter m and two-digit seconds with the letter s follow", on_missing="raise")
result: 4h00m57s
